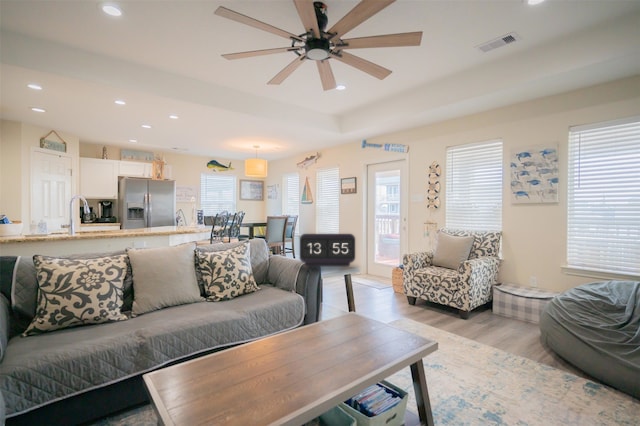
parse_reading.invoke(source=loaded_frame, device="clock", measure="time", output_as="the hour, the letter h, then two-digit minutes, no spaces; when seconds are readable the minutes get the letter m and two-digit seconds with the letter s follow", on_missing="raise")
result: 13h55
